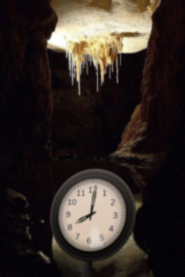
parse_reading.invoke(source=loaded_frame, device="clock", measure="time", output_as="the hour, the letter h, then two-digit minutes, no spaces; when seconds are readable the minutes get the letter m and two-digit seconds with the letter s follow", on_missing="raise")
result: 8h01
